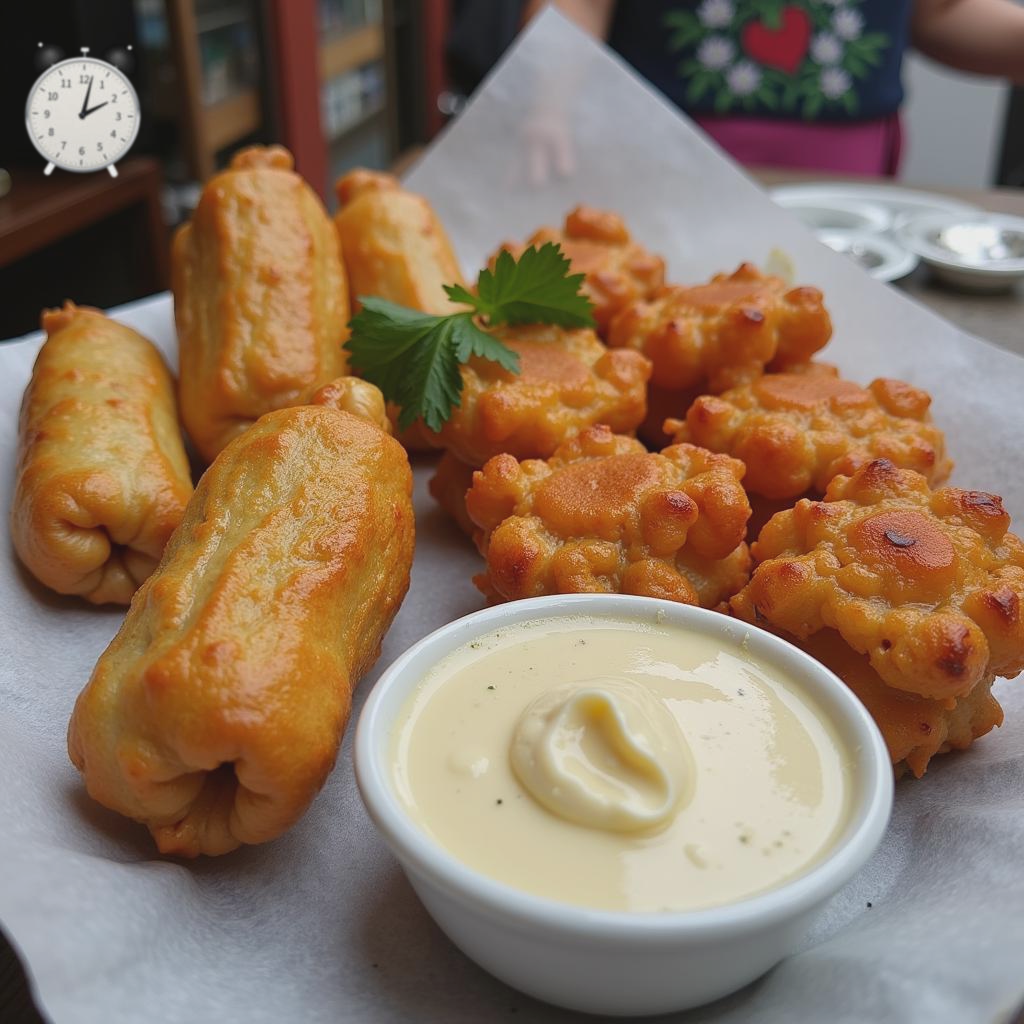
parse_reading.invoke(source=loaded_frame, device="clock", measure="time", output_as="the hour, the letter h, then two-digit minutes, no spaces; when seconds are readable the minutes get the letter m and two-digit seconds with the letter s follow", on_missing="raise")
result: 2h02
